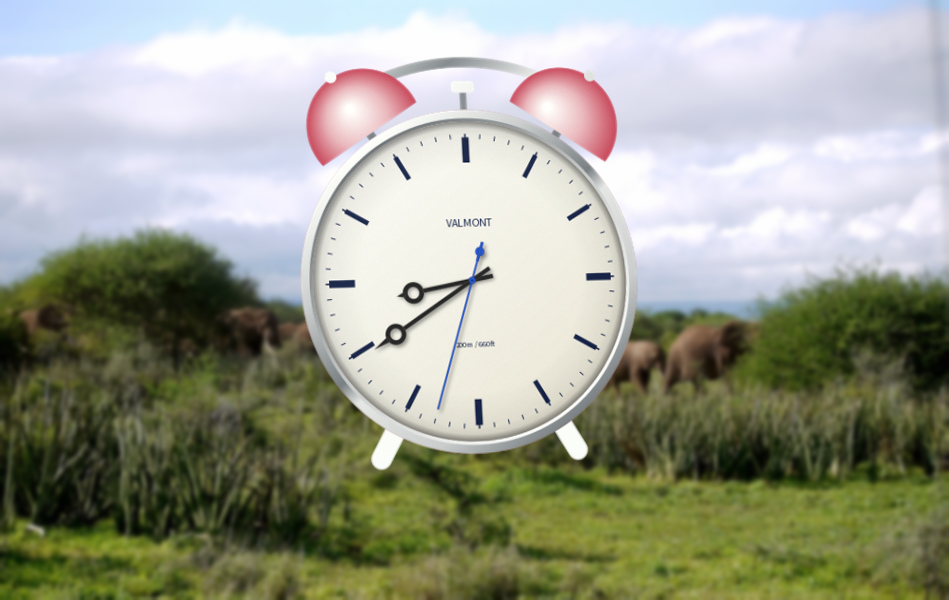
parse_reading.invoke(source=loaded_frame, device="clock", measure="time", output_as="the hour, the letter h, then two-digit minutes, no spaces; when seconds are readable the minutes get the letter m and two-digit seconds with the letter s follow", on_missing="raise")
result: 8h39m33s
